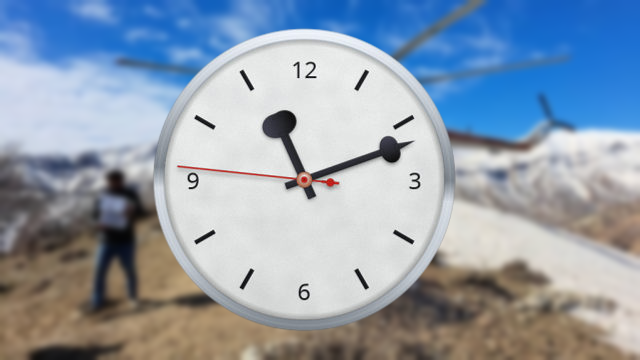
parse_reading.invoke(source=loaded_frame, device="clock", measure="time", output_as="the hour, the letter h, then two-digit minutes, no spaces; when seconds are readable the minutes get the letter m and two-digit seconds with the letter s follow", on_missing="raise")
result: 11h11m46s
